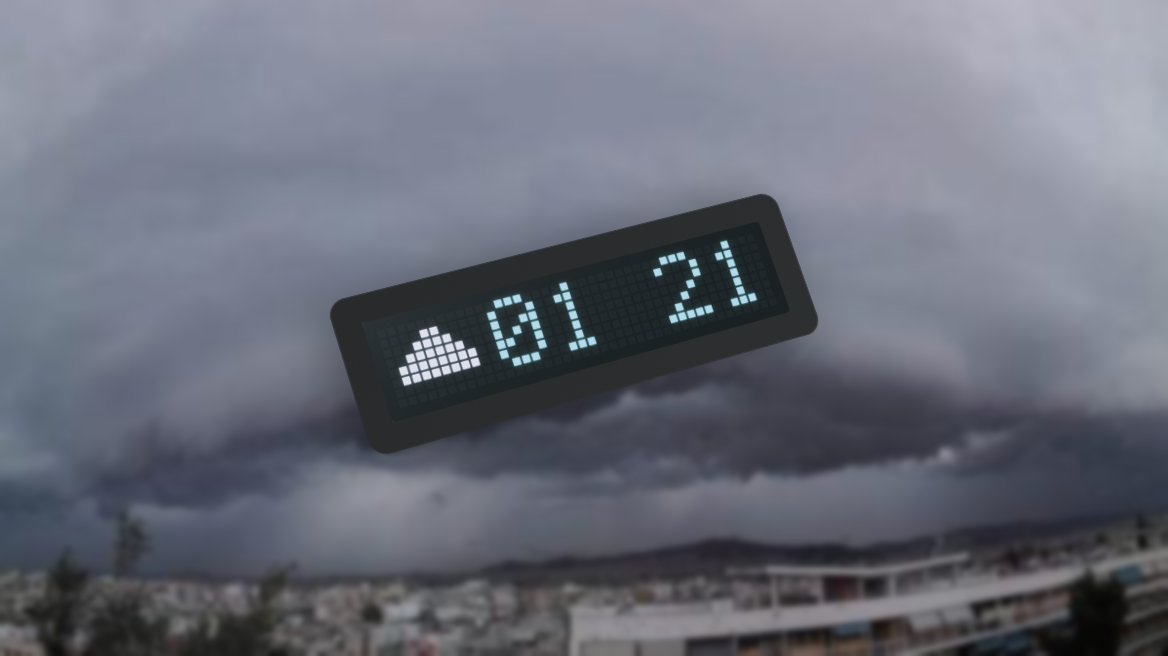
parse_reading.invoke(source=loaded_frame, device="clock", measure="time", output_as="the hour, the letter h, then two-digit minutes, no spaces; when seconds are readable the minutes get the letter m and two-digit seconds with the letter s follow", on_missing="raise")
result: 1h21
